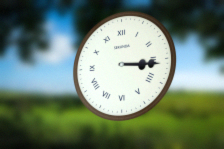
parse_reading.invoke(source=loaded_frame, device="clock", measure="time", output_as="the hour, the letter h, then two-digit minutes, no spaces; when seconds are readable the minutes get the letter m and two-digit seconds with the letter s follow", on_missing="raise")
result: 3h16
